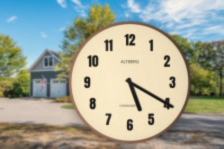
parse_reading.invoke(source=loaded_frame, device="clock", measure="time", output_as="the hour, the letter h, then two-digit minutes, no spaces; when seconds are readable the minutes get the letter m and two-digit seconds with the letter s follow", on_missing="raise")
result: 5h20
